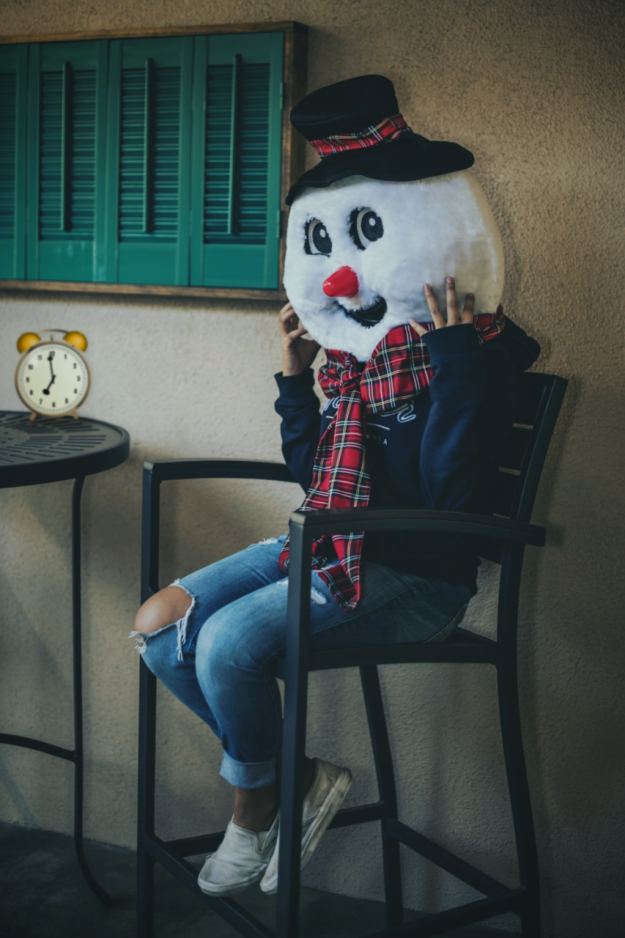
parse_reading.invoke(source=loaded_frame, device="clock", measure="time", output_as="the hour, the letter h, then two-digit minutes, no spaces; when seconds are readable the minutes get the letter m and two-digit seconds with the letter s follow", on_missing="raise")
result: 6h59
